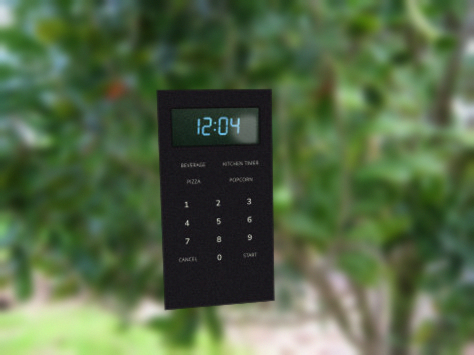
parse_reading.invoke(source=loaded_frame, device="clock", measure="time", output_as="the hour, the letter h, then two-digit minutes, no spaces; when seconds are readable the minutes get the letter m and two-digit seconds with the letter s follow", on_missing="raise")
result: 12h04
